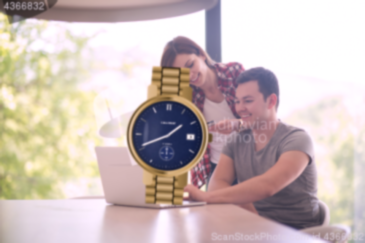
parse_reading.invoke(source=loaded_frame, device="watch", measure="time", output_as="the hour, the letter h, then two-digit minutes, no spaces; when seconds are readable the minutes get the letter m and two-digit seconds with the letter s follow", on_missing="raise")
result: 1h41
